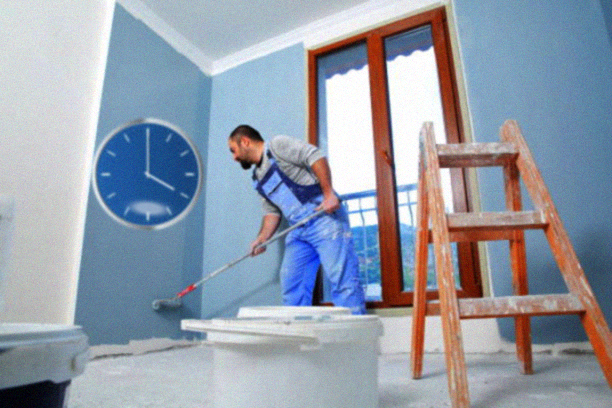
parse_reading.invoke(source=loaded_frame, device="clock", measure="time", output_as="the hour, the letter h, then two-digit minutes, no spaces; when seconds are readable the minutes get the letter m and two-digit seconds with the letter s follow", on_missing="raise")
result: 4h00
